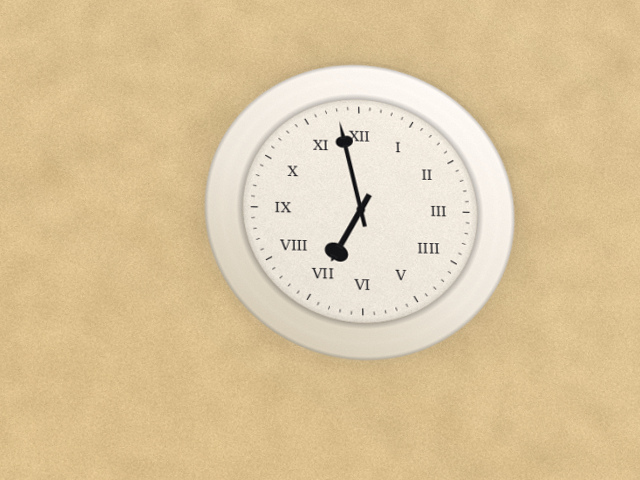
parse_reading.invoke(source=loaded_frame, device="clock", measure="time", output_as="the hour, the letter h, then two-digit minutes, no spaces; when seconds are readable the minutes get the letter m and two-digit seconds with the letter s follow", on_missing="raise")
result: 6h58
